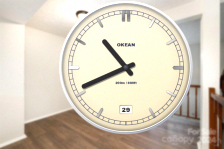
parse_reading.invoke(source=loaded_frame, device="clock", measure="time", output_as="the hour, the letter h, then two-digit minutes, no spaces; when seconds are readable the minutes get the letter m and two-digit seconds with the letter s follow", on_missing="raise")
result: 10h41
